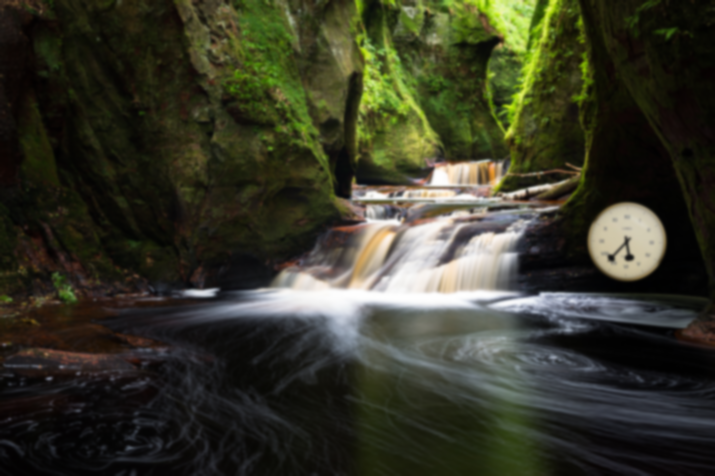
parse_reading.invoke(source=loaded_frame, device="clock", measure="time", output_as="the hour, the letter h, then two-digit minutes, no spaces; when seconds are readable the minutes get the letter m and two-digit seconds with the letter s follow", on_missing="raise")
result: 5h37
